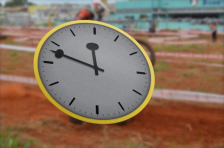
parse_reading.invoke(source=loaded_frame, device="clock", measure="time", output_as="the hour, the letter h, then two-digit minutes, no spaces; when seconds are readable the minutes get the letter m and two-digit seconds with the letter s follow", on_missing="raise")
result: 11h48
